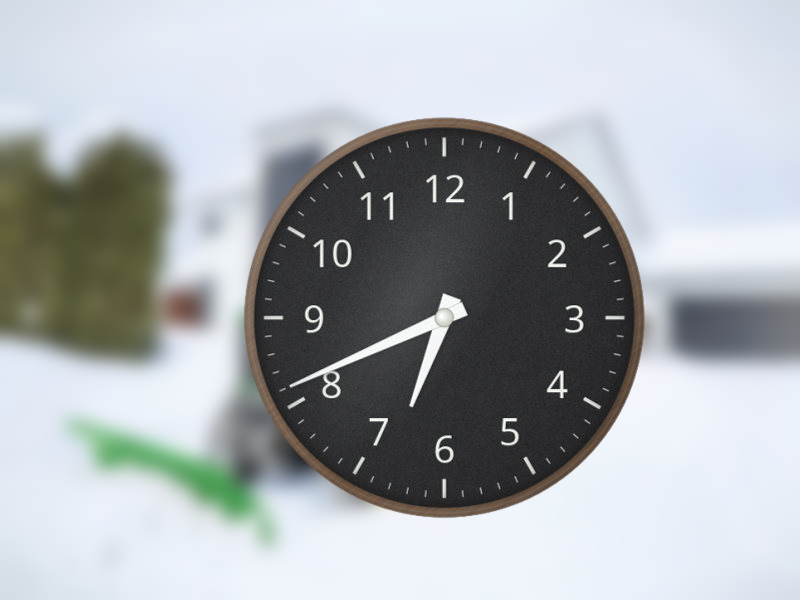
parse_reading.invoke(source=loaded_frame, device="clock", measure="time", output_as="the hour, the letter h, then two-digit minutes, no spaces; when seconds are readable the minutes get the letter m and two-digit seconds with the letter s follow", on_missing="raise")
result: 6h41
